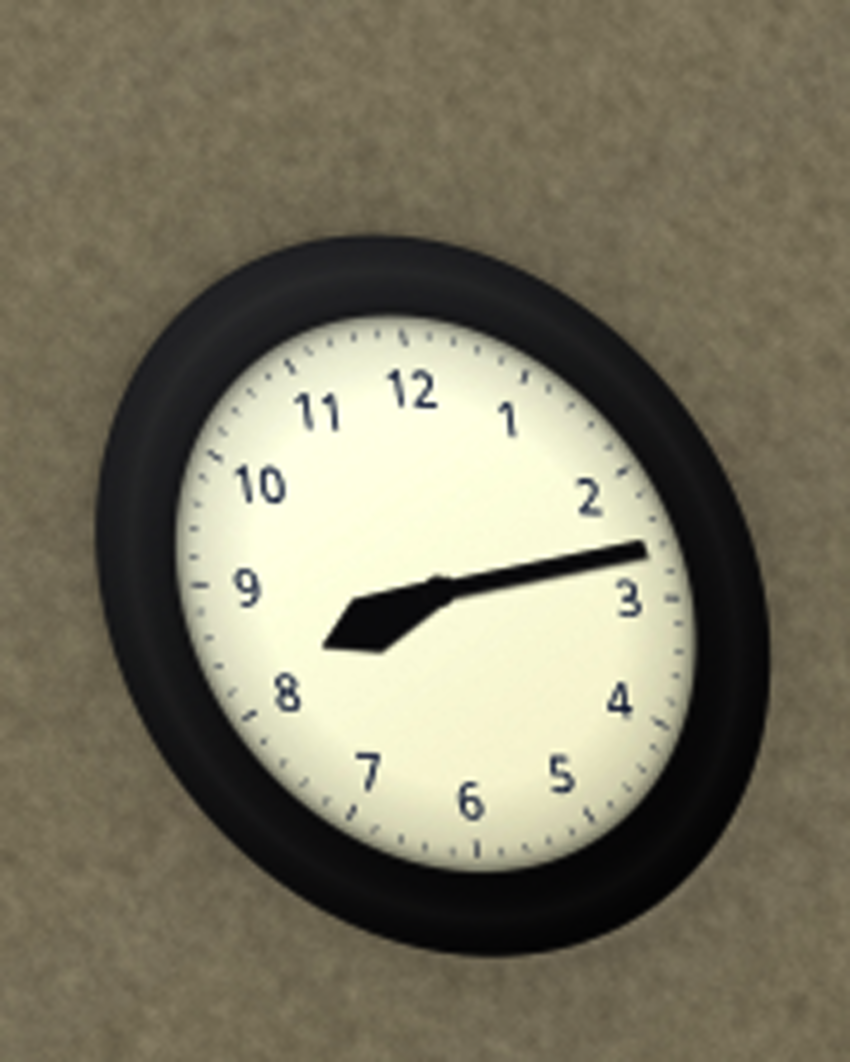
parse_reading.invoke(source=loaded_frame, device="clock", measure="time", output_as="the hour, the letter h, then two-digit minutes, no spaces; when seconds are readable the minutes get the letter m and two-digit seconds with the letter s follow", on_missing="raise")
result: 8h13
